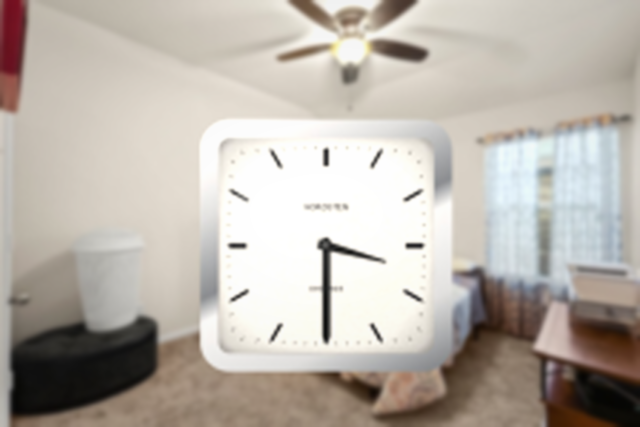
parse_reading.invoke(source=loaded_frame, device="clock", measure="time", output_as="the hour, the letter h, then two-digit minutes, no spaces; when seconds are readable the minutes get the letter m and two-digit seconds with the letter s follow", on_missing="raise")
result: 3h30
